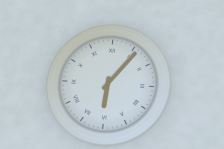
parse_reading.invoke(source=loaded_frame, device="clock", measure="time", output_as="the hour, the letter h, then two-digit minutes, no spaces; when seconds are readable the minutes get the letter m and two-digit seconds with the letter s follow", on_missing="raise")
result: 6h06
